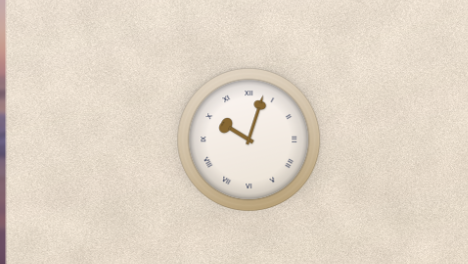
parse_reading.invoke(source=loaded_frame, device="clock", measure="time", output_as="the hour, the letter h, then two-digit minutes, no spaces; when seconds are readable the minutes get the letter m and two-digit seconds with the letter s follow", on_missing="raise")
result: 10h03
